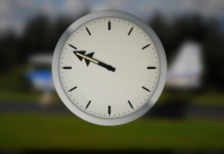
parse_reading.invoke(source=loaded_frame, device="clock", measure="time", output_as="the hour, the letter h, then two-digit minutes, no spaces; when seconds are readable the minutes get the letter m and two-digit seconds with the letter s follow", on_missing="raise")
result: 9h49
